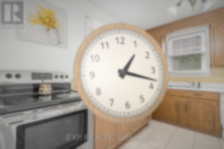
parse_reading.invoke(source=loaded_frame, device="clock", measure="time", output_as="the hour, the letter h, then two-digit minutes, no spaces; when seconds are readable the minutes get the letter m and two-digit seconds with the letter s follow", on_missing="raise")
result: 1h18
